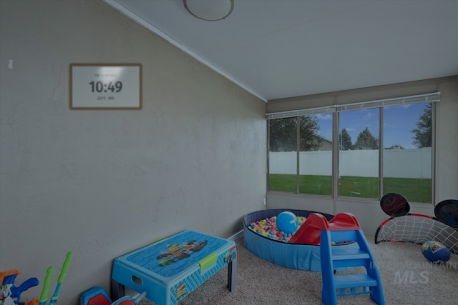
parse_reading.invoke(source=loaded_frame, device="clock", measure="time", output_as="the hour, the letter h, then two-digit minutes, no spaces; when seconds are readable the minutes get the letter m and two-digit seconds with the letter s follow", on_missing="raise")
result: 10h49
